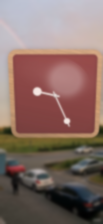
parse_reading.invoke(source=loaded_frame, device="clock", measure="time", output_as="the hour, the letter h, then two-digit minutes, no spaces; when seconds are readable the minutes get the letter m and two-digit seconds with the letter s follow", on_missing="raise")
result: 9h26
